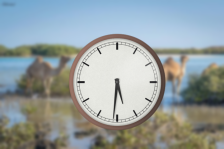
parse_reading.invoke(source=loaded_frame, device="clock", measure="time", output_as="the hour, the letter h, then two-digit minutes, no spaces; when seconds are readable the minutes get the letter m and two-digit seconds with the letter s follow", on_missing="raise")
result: 5h31
